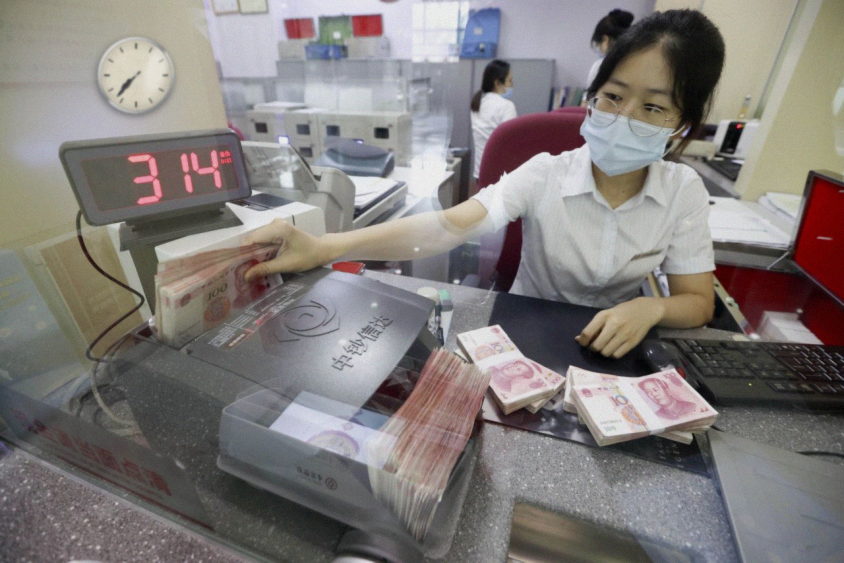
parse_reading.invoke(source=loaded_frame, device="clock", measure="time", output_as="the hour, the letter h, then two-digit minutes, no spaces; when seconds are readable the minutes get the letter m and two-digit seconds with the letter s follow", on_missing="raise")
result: 7h37
